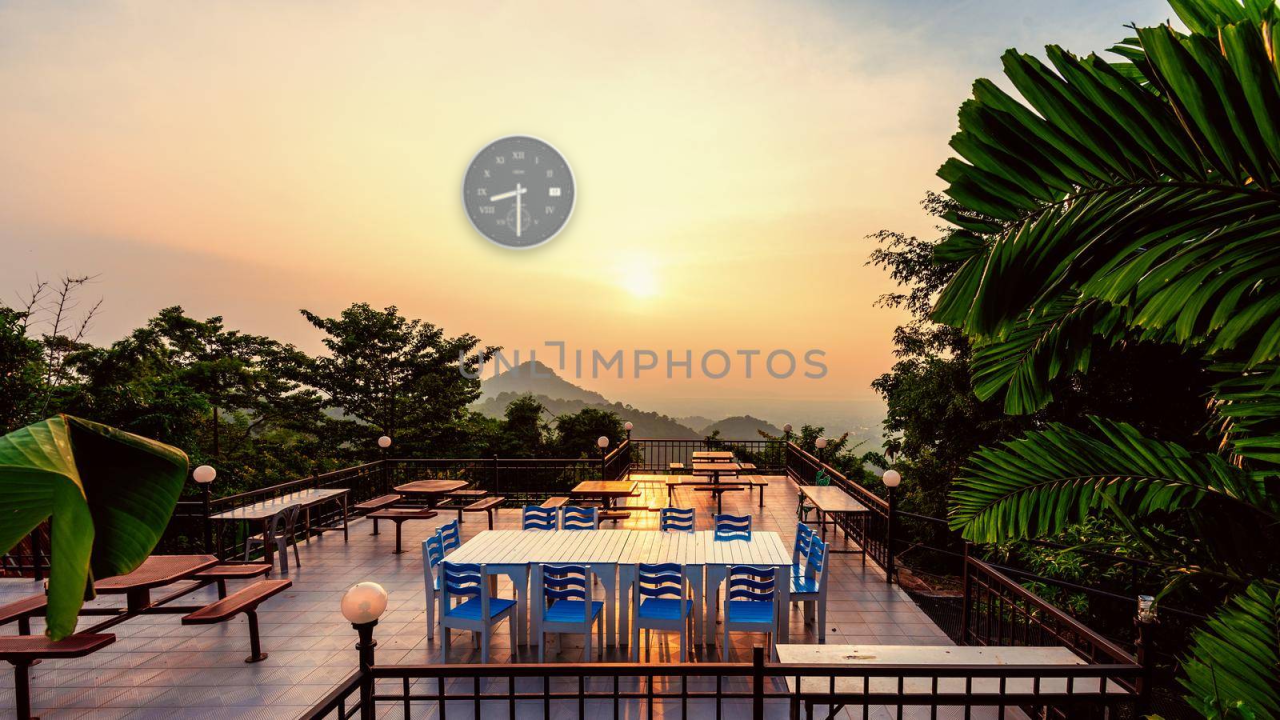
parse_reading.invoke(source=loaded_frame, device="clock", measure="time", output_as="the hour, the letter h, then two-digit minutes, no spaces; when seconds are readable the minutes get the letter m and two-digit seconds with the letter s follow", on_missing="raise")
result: 8h30
